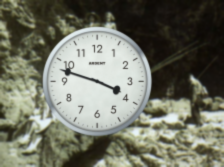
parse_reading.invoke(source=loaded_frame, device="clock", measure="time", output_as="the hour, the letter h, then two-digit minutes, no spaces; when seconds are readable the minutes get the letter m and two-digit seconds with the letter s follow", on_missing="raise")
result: 3h48
